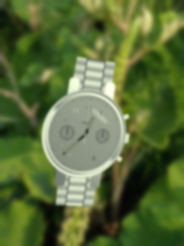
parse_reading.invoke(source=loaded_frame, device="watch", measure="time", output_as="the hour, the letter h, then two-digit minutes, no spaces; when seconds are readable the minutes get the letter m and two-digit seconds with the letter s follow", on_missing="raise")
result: 12h37
